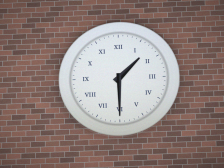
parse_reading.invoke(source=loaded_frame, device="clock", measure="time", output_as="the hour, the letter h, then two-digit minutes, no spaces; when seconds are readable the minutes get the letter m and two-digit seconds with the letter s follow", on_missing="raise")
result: 1h30
